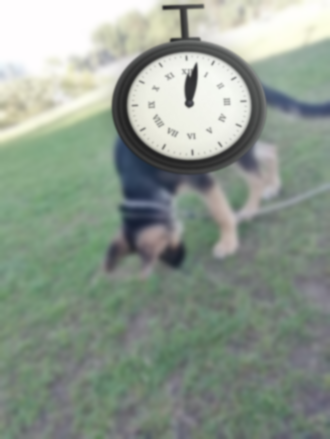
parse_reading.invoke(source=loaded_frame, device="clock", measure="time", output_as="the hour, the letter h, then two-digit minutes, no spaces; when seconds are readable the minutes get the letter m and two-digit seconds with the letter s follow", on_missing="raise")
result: 12h02
